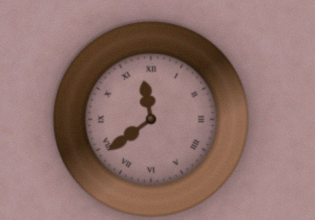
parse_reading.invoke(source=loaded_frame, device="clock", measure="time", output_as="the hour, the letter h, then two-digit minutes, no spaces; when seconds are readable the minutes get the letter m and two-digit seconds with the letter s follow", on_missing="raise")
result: 11h39
